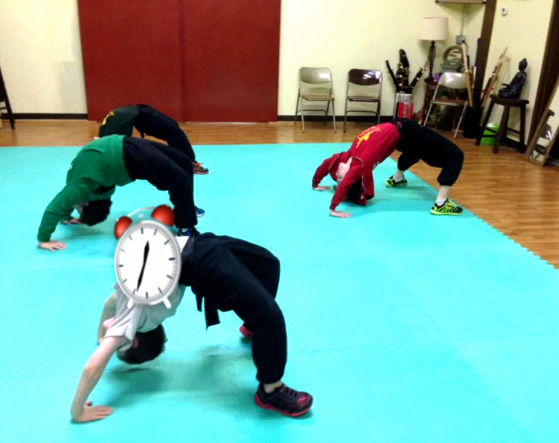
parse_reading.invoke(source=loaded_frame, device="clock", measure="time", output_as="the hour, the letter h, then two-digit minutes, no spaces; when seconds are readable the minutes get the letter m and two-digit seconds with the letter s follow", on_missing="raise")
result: 12h34
